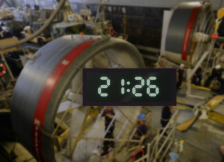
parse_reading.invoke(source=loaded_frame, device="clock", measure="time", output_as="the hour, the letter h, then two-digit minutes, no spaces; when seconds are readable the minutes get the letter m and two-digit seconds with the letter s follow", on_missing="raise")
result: 21h26
